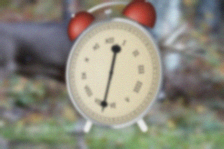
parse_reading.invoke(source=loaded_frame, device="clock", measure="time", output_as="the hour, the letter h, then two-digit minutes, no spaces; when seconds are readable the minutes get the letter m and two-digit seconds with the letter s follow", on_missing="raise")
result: 12h33
